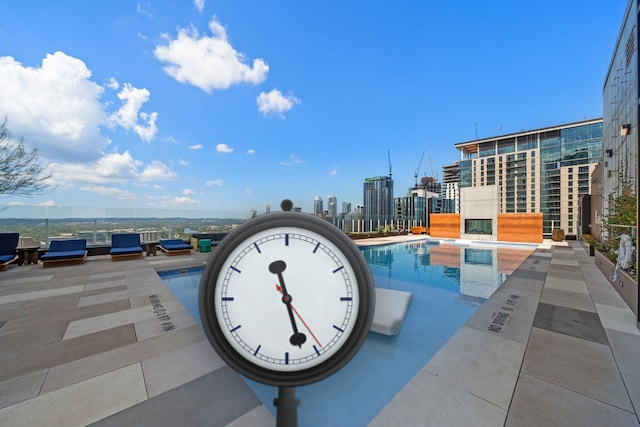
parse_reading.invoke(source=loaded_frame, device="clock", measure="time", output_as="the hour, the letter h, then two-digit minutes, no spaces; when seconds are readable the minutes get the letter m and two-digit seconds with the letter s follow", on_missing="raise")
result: 11h27m24s
